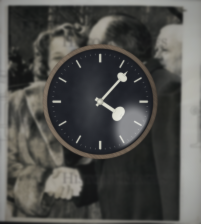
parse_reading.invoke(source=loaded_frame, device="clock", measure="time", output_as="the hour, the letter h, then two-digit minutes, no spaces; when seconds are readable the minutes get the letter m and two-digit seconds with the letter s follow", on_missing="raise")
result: 4h07
